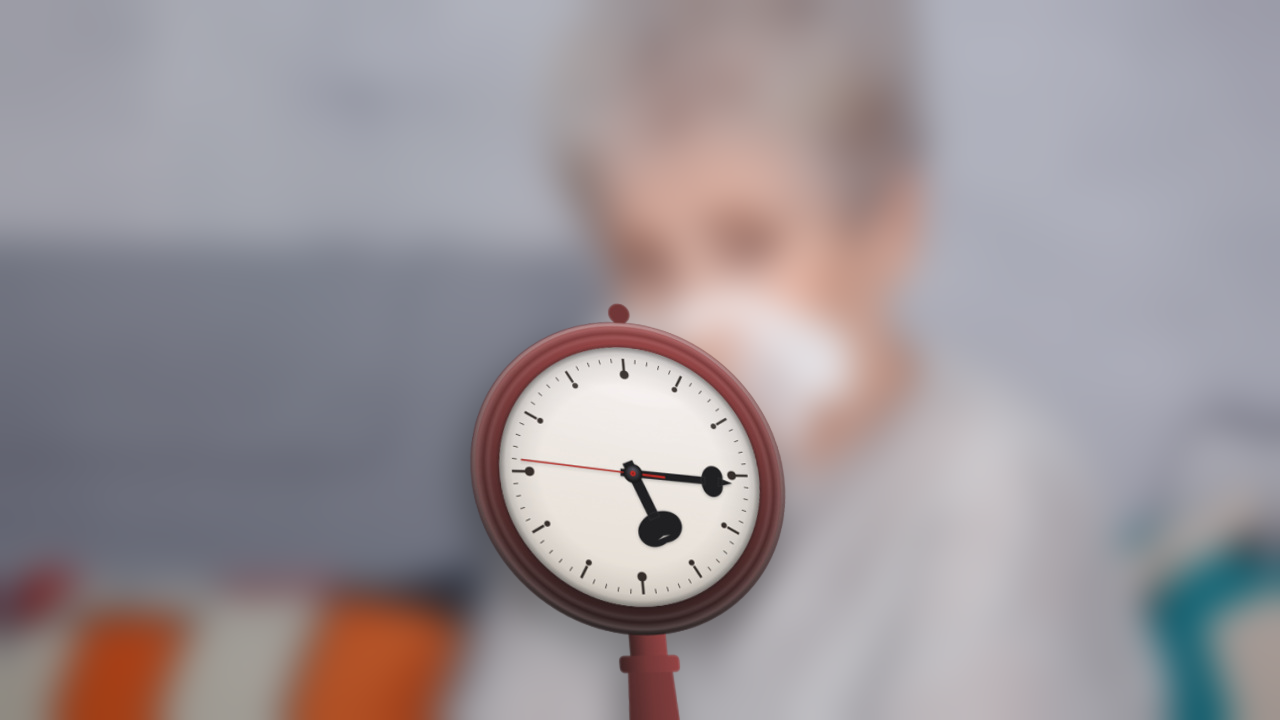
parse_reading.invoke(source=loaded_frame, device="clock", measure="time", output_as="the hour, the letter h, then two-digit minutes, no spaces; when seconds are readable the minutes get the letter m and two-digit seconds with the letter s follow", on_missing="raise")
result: 5h15m46s
